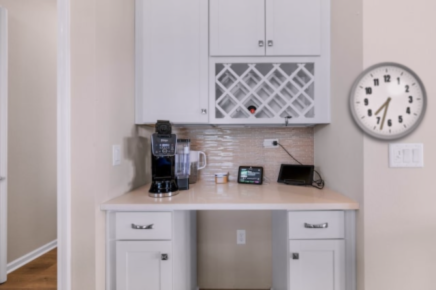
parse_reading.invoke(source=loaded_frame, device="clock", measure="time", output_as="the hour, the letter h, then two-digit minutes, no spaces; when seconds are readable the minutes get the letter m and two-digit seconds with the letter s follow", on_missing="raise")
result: 7h33
